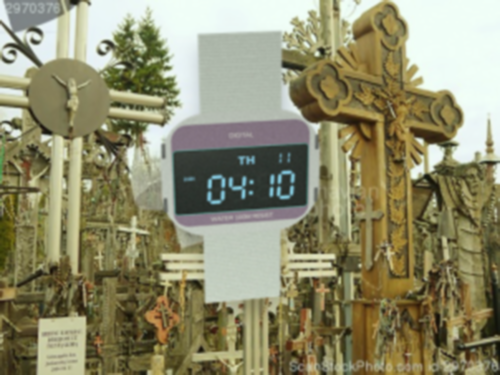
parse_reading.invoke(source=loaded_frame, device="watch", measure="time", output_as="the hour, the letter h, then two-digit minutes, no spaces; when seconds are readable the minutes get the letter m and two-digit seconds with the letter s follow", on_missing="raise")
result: 4h10
